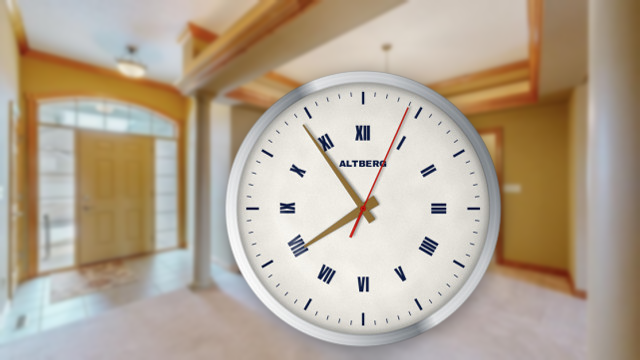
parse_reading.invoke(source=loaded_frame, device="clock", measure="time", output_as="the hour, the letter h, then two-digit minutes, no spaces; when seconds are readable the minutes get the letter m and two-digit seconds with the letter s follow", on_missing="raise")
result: 7h54m04s
